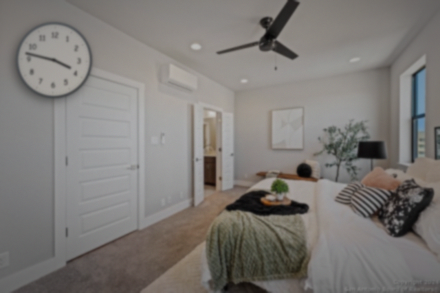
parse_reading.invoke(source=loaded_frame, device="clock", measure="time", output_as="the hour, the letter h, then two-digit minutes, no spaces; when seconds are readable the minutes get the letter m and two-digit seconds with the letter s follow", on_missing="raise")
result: 3h47
